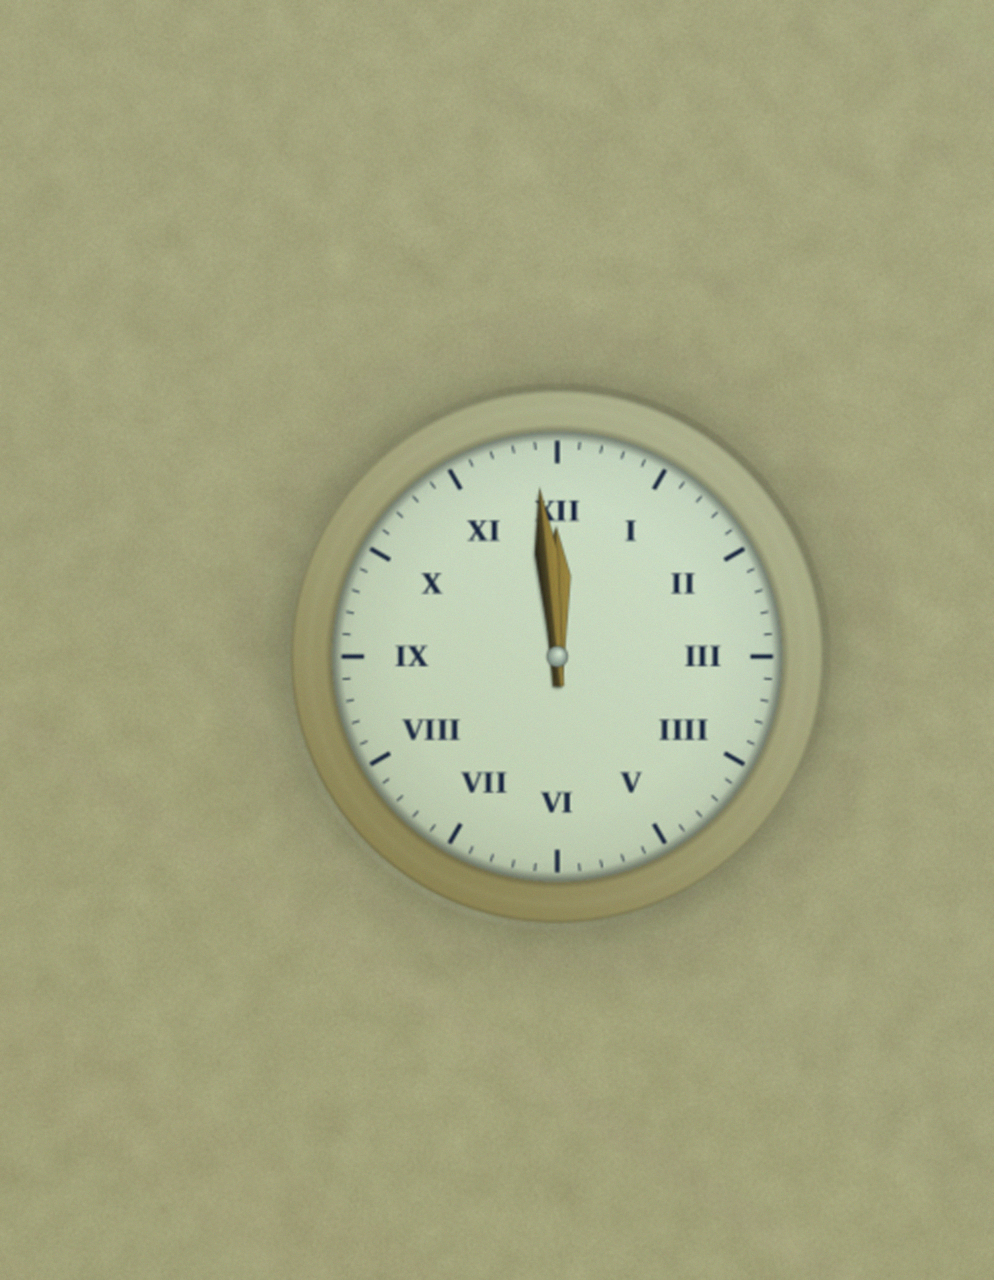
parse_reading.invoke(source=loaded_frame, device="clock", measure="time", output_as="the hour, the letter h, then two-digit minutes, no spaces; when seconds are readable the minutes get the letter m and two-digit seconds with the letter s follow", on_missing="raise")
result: 11h59
